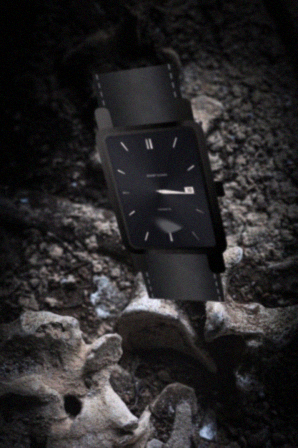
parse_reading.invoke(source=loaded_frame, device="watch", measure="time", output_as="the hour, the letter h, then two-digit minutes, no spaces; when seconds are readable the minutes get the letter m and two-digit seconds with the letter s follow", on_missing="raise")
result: 3h16
